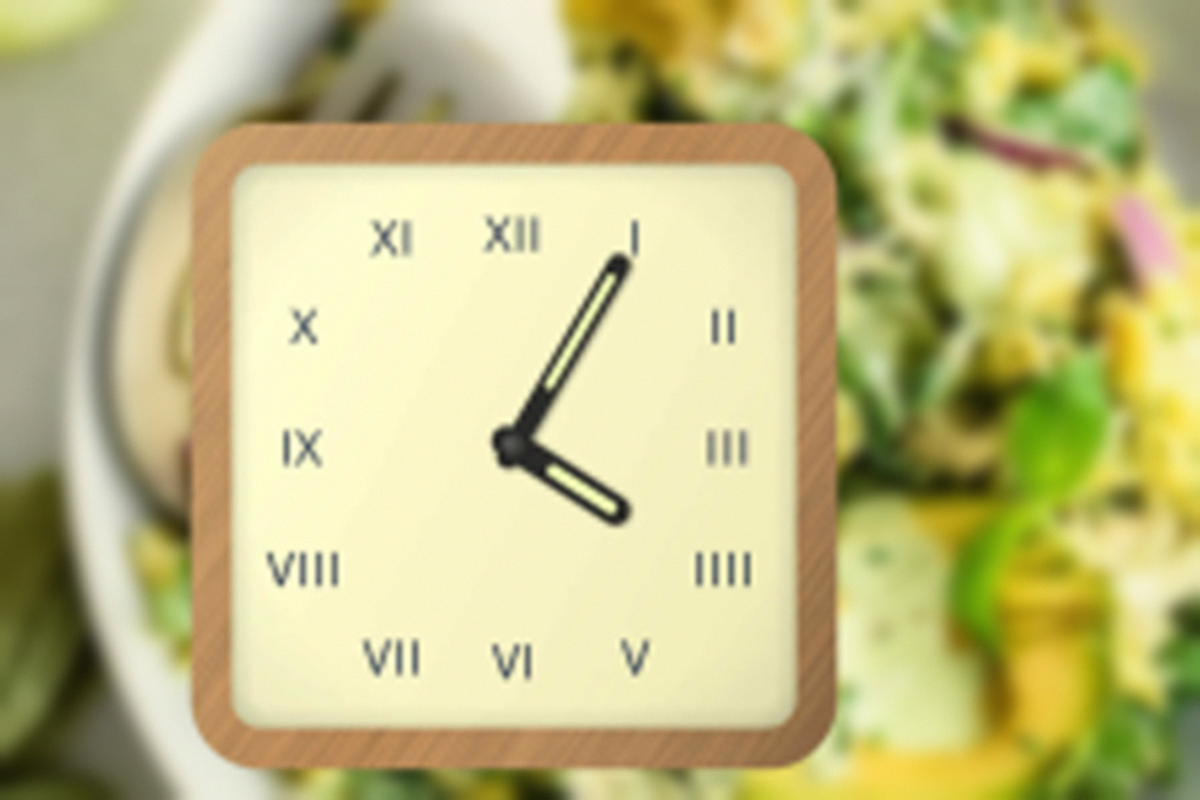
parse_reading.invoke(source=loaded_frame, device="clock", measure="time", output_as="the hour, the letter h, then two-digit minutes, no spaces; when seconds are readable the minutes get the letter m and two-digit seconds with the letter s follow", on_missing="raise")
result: 4h05
